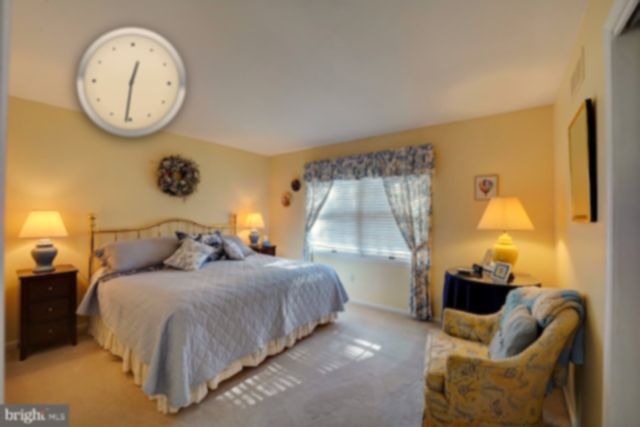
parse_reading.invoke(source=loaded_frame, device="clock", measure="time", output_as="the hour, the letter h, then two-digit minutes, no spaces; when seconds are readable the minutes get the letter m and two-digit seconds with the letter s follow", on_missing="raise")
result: 12h31
